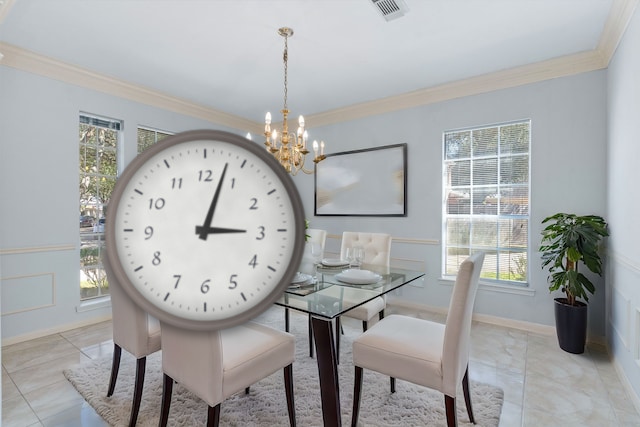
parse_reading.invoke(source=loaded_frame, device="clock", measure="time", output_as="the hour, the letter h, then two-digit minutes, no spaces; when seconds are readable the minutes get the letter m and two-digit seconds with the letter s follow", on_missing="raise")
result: 3h03
